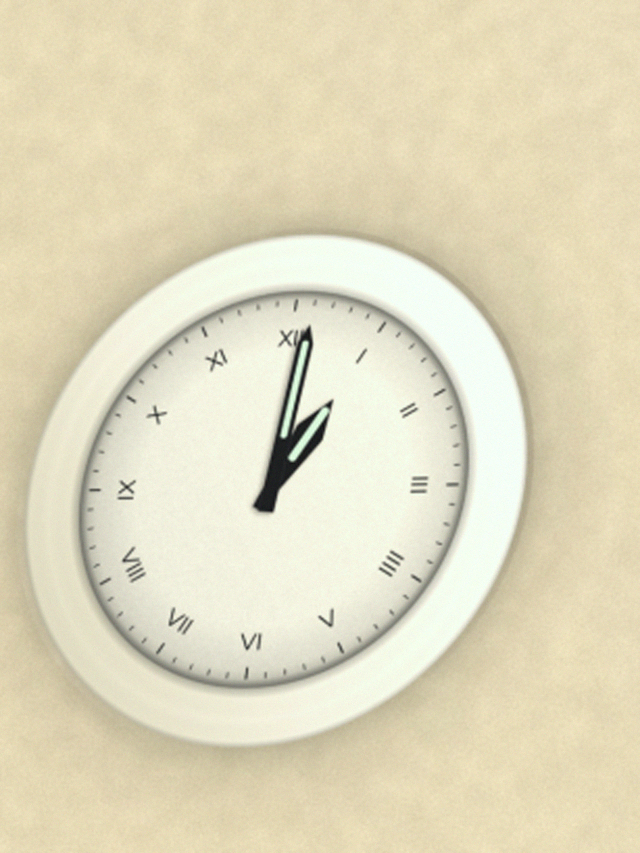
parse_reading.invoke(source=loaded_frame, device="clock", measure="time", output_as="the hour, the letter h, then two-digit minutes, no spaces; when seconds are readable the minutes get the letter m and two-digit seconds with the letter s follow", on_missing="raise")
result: 1h01
